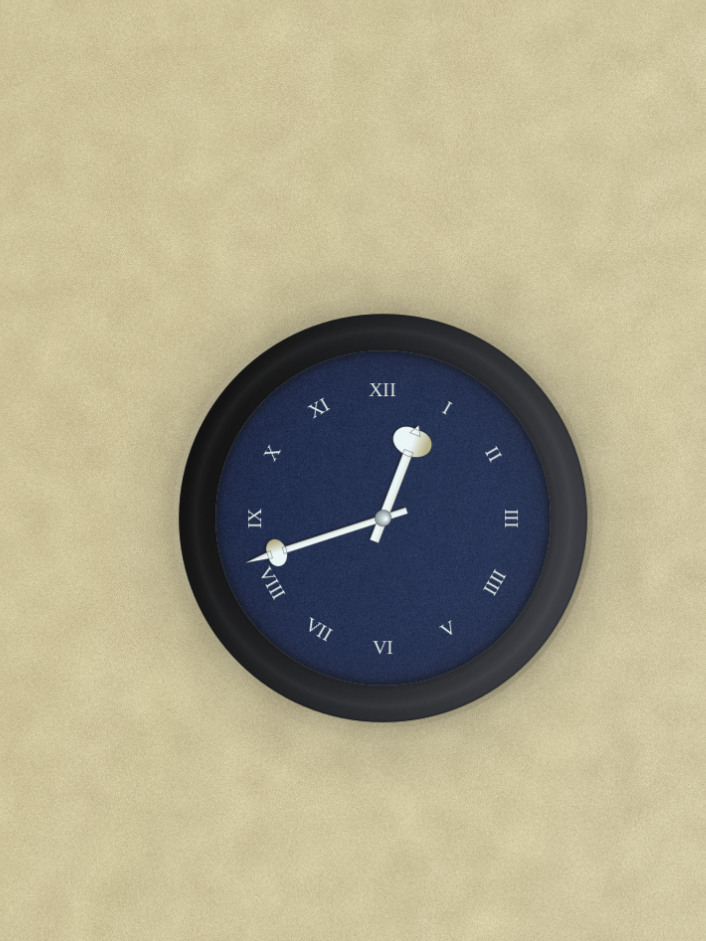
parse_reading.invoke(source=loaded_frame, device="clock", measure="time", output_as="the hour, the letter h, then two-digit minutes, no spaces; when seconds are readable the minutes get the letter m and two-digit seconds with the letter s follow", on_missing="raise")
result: 12h42
